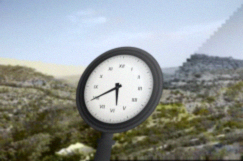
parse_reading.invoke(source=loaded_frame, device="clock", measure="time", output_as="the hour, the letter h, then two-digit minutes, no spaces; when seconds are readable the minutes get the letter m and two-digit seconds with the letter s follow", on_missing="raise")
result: 5h40
